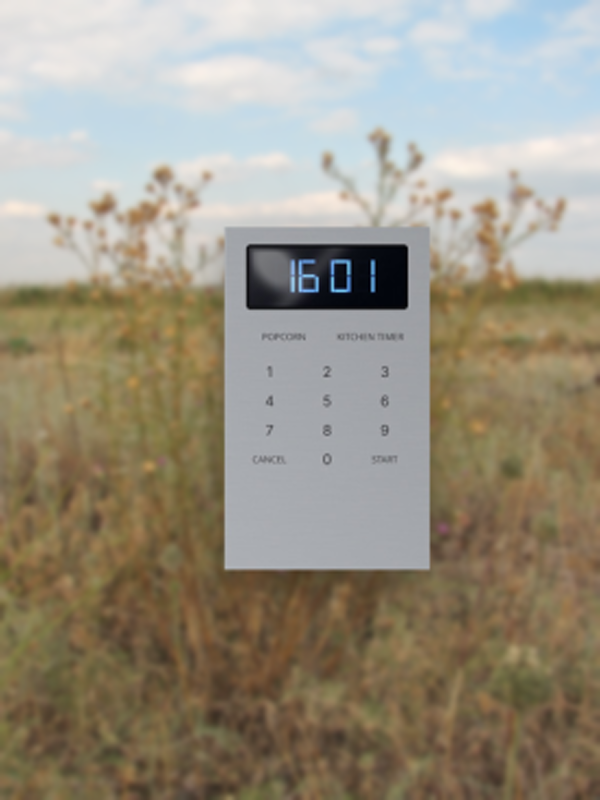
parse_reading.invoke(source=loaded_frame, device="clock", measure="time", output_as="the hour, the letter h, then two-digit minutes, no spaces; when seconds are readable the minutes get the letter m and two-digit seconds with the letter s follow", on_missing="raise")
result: 16h01
